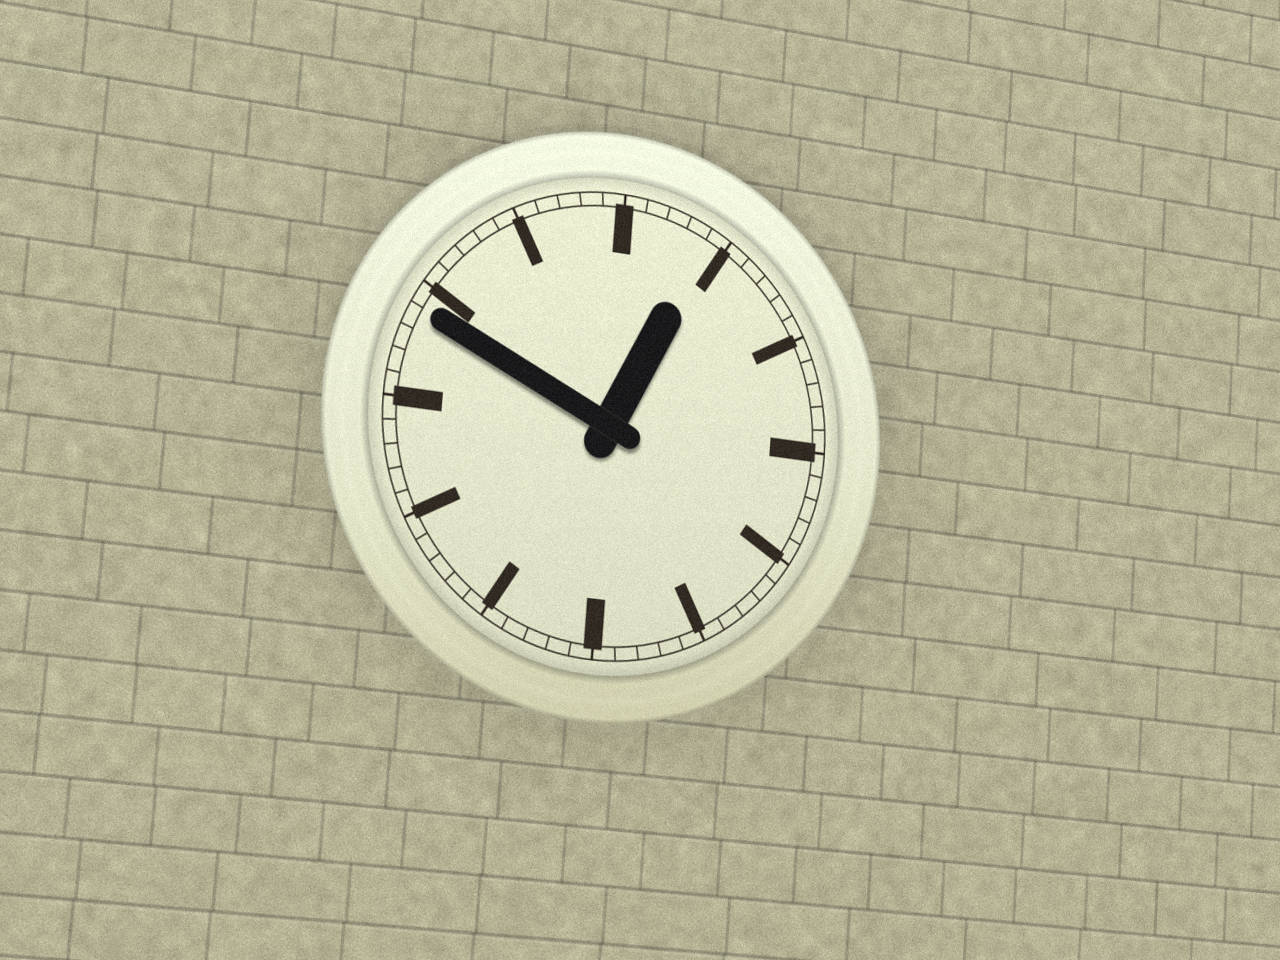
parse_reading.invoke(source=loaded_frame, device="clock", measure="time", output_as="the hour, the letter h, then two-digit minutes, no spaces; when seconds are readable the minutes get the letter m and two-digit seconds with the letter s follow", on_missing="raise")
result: 12h49
